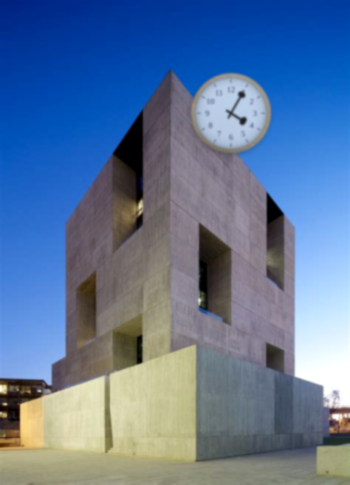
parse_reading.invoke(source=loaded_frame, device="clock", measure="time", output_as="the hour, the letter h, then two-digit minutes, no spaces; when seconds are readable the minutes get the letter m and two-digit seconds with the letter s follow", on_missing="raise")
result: 4h05
